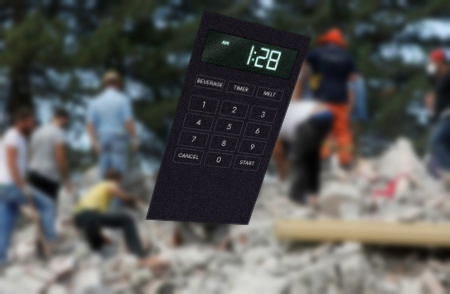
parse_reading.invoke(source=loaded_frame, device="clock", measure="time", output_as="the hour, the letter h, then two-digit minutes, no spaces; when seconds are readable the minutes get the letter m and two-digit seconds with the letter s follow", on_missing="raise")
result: 1h28
